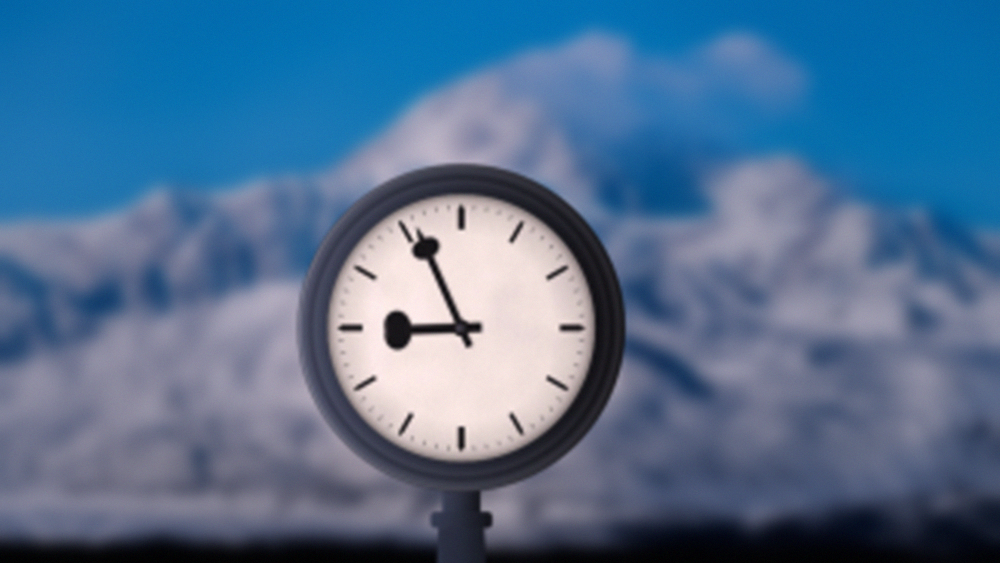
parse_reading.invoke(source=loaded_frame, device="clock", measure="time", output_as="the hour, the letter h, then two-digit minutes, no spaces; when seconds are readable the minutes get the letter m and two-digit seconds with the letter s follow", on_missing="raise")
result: 8h56
